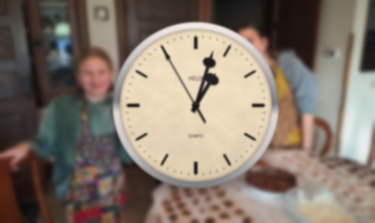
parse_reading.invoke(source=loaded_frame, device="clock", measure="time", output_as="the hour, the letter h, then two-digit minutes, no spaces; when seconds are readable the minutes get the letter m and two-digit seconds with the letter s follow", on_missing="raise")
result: 1h02m55s
